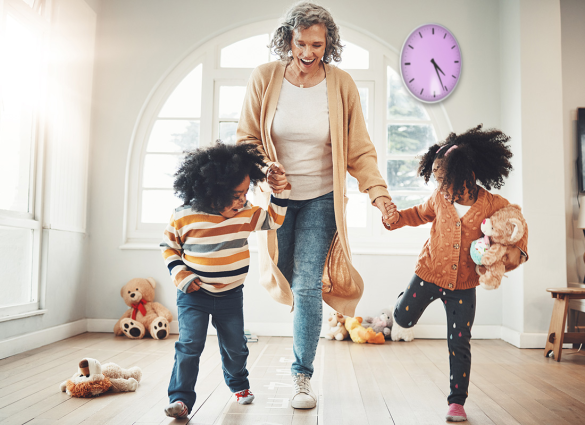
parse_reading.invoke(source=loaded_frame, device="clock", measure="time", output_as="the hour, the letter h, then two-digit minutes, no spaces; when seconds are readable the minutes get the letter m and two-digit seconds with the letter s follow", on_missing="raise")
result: 4h26
